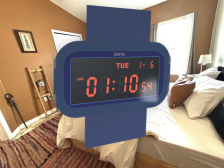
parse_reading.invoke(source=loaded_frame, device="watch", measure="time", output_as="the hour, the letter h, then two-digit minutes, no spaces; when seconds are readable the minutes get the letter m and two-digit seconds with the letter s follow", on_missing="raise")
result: 1h10m54s
